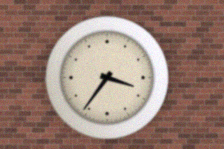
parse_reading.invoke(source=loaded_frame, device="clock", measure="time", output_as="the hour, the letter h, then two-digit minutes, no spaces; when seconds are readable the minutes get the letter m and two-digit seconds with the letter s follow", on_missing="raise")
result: 3h36
